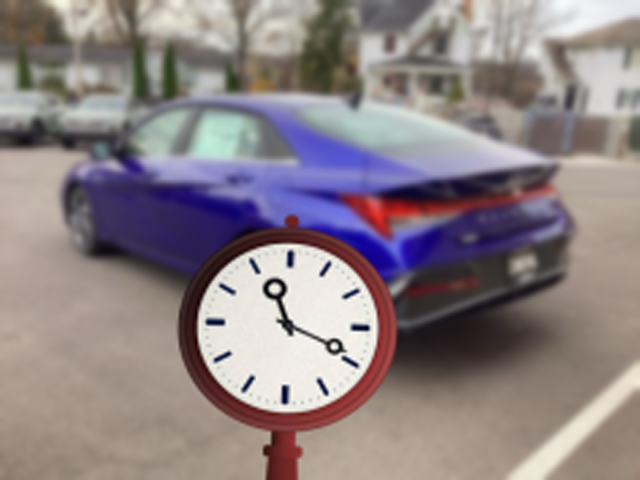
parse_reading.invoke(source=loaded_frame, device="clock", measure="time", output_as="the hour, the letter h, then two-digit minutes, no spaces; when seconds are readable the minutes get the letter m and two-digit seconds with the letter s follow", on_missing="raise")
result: 11h19
